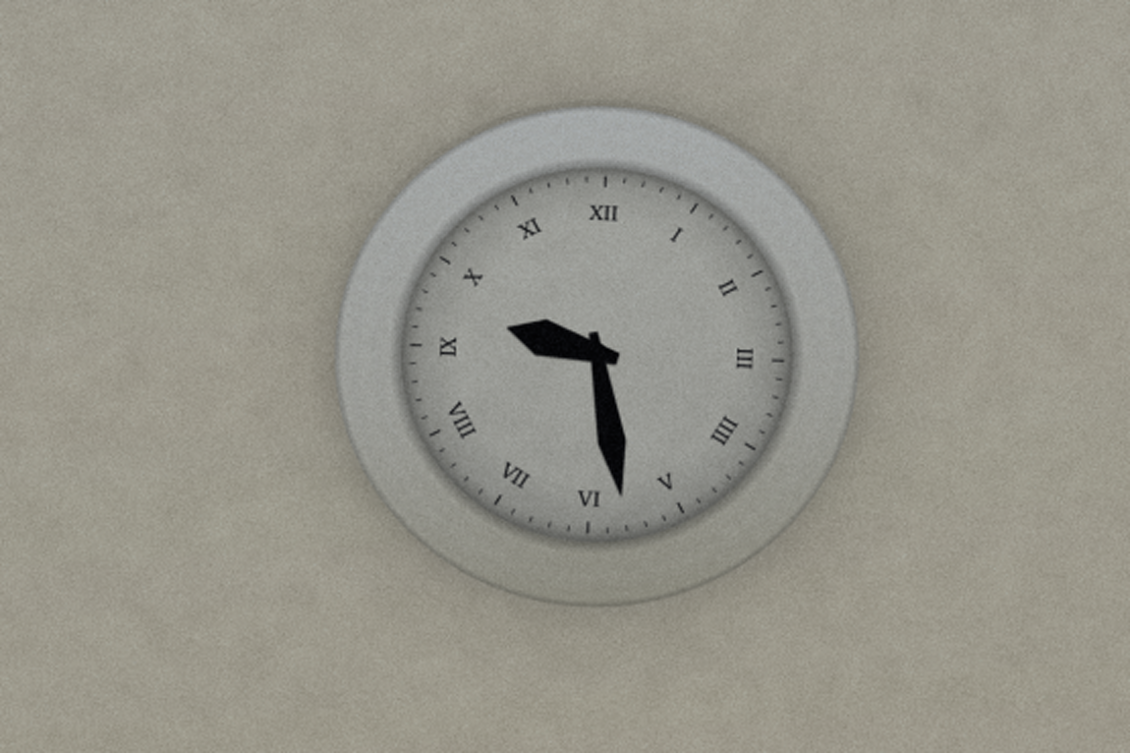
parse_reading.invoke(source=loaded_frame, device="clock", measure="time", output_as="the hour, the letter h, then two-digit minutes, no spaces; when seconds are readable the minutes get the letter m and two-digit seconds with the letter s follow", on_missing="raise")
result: 9h28
